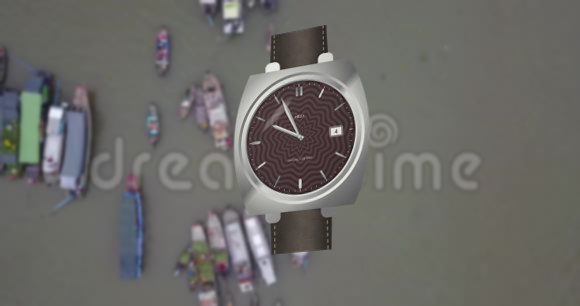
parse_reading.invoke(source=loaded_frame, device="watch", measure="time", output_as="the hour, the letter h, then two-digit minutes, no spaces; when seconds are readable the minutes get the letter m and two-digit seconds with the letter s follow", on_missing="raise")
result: 9h56
